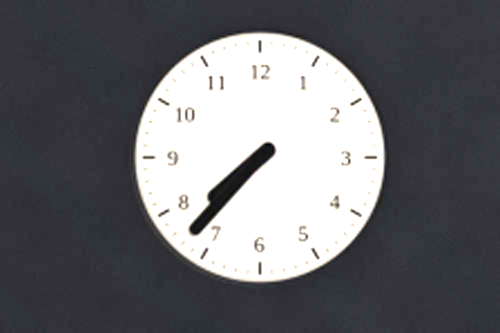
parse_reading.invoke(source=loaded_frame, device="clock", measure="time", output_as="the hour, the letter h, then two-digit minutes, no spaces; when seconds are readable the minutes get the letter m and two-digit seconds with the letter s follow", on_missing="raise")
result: 7h37
